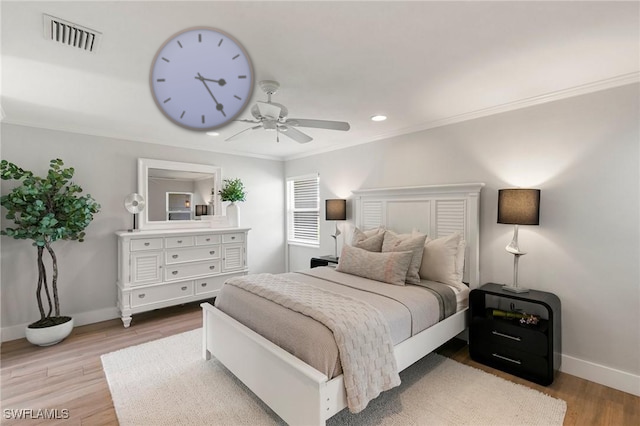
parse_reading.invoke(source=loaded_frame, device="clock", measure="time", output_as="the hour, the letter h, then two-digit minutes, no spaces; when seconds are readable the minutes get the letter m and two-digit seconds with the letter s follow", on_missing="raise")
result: 3h25
